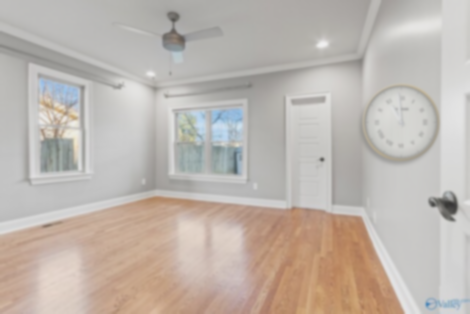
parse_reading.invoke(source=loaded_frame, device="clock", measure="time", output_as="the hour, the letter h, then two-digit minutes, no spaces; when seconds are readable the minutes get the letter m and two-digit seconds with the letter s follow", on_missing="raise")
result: 10h59
